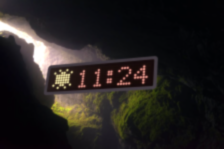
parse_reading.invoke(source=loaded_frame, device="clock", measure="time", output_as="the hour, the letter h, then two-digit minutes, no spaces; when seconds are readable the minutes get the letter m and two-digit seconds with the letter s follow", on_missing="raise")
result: 11h24
